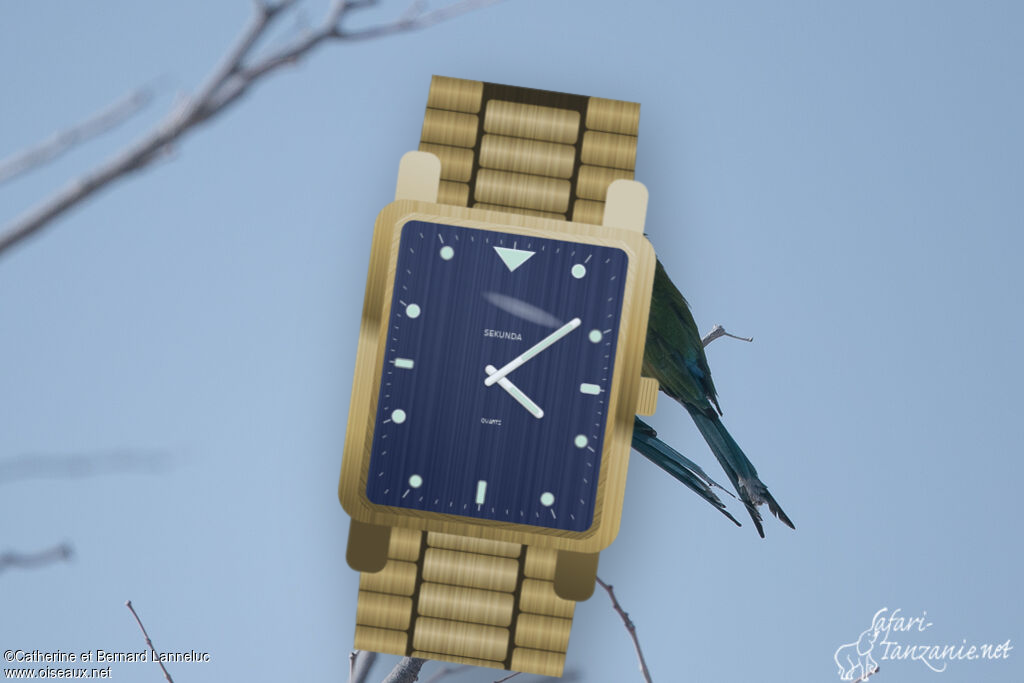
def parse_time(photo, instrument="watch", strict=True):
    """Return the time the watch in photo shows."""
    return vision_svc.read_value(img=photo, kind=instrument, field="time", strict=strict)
4:08
